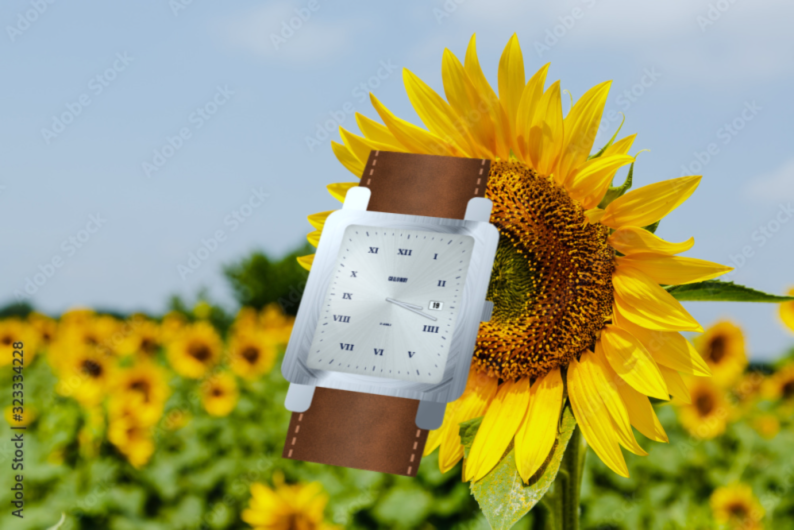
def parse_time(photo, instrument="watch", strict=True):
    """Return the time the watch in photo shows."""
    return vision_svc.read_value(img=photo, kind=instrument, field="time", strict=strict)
3:18
